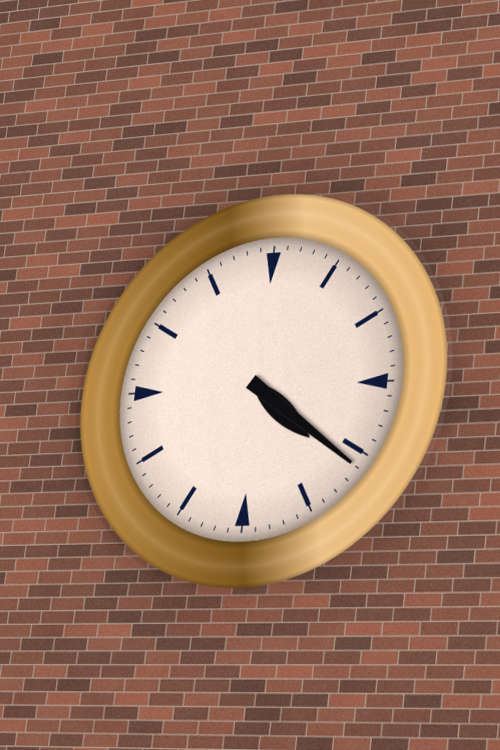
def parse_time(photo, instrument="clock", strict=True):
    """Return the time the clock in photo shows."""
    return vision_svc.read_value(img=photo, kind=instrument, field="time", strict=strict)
4:21
